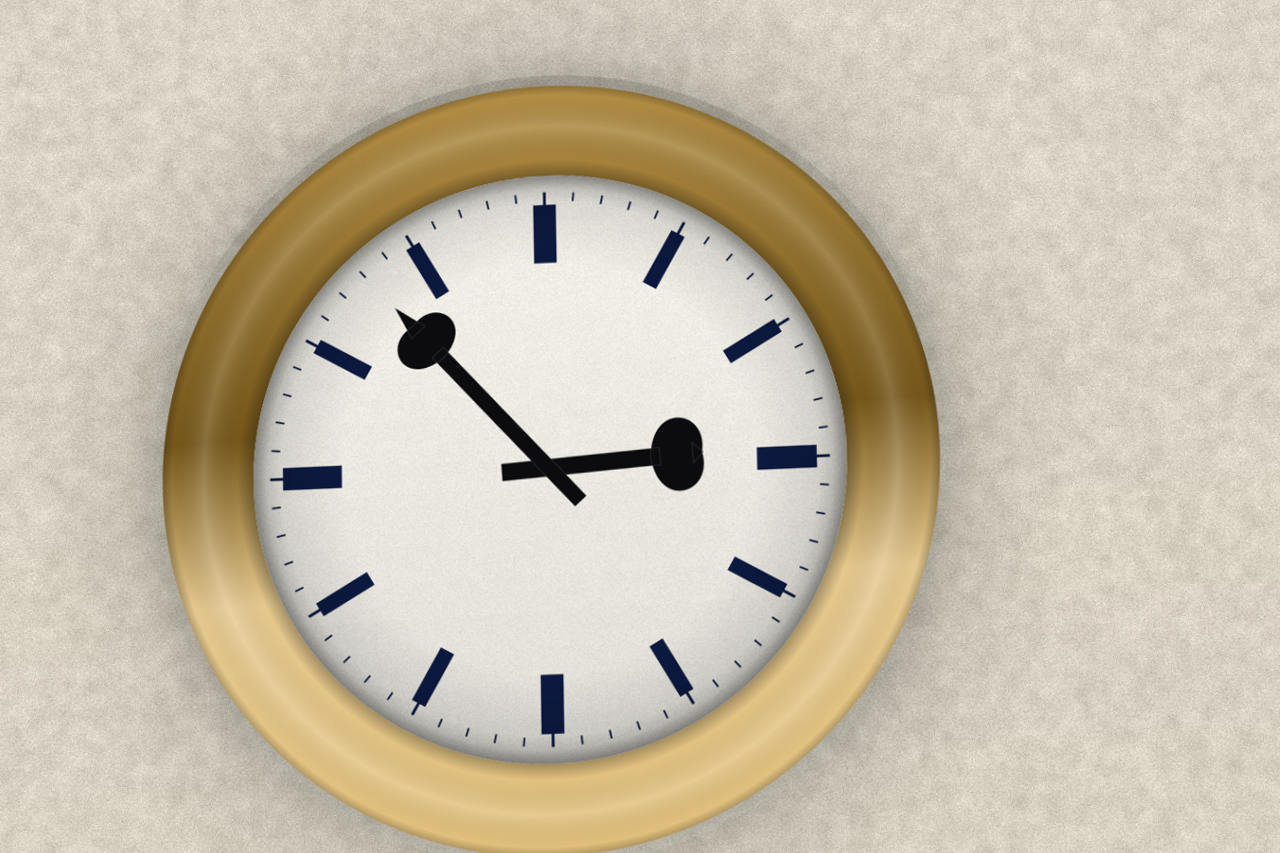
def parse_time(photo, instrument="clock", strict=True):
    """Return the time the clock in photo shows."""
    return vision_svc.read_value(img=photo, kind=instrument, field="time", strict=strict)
2:53
